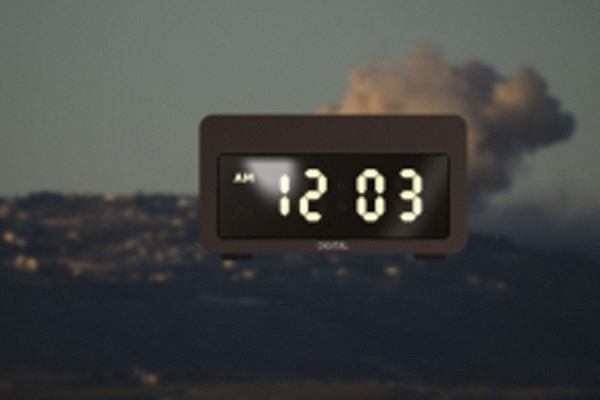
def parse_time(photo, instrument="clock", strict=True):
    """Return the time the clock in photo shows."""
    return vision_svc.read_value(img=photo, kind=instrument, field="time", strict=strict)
12:03
